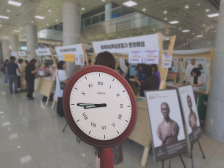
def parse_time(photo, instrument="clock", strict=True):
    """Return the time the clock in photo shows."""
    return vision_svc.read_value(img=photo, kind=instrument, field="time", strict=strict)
8:45
